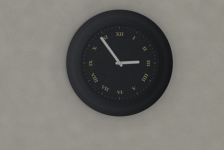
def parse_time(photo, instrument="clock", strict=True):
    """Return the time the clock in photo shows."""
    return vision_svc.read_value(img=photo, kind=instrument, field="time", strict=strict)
2:54
